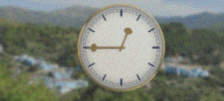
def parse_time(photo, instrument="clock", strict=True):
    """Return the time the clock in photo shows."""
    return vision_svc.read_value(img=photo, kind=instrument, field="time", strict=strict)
12:45
